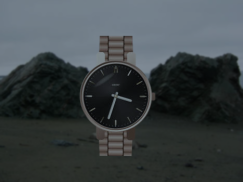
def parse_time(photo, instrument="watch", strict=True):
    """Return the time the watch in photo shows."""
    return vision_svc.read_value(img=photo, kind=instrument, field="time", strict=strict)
3:33
